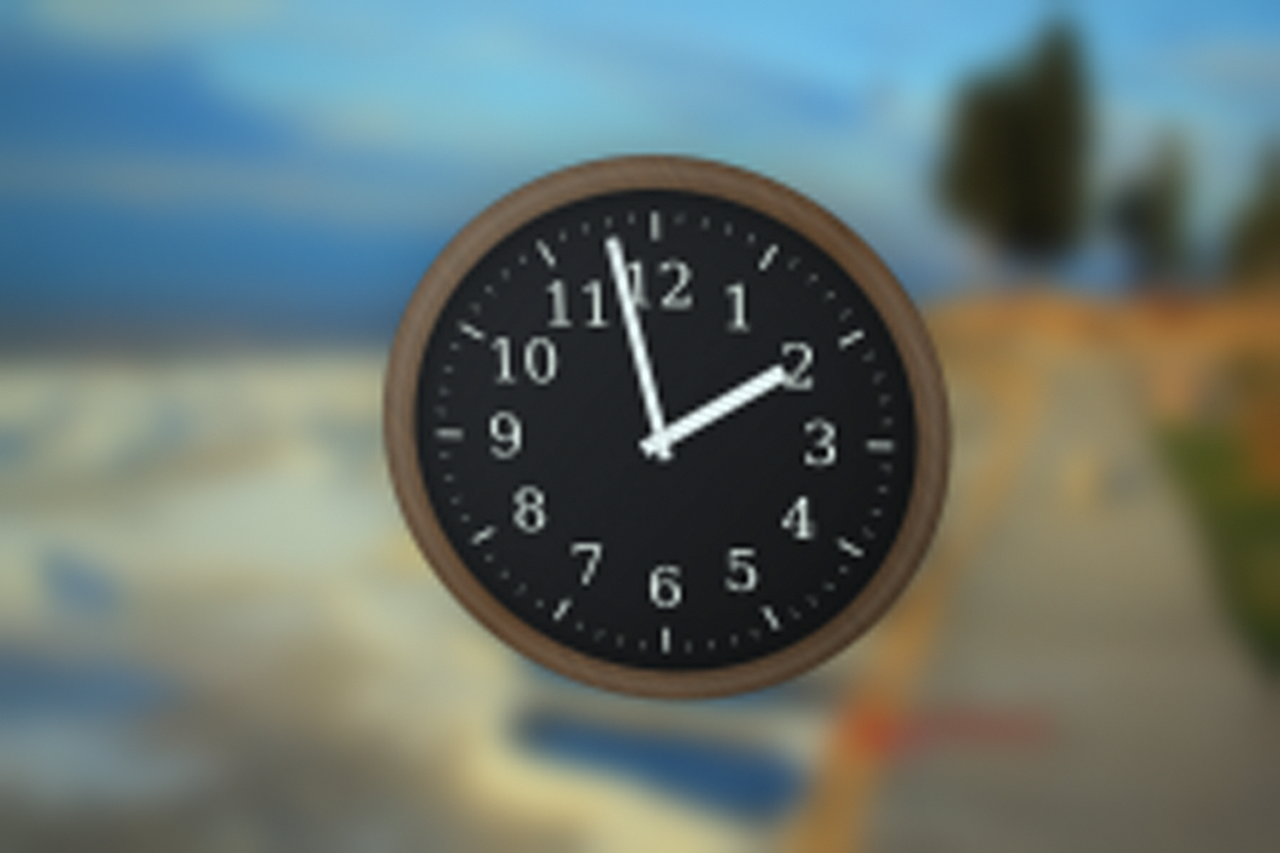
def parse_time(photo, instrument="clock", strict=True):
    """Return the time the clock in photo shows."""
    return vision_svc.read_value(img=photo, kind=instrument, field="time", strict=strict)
1:58
